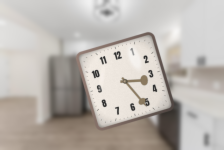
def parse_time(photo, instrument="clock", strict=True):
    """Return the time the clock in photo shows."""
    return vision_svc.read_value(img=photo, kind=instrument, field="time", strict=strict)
3:26
